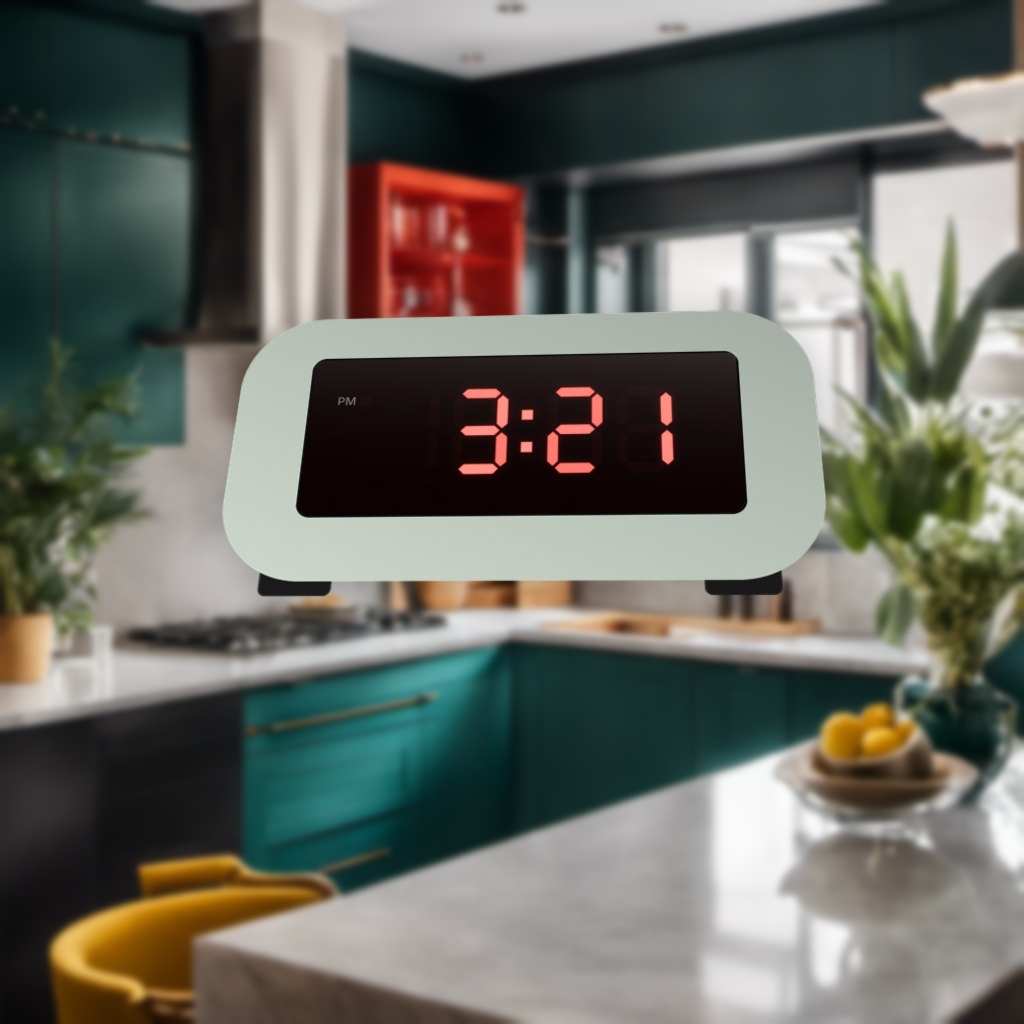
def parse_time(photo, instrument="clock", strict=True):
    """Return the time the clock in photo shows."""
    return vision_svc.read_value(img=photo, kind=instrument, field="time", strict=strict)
3:21
